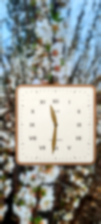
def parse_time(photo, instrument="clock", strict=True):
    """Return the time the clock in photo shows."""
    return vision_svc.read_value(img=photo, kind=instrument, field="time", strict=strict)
11:31
